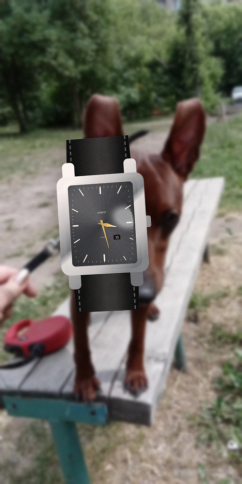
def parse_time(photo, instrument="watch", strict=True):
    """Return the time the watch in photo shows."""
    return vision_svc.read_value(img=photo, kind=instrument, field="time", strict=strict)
3:28
